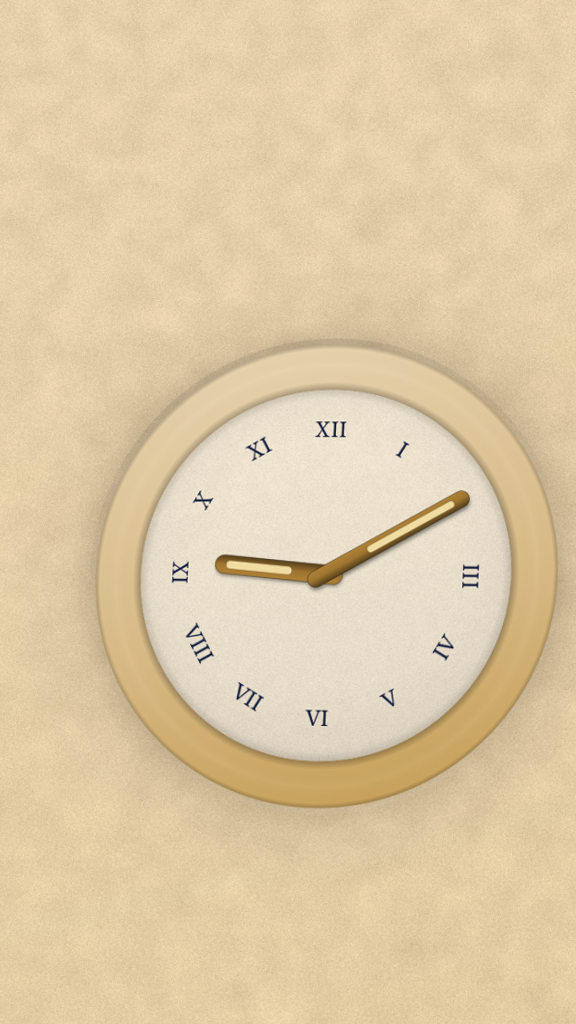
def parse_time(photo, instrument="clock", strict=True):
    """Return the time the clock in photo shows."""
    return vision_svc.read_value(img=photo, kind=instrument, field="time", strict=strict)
9:10
